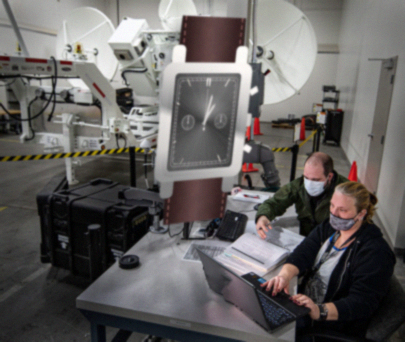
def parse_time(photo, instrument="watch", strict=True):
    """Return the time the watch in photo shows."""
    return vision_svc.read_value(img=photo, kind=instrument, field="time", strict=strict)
1:02
